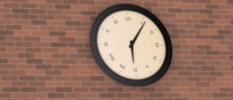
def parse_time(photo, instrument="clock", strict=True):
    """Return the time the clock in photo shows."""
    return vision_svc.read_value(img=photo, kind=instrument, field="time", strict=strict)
6:06
